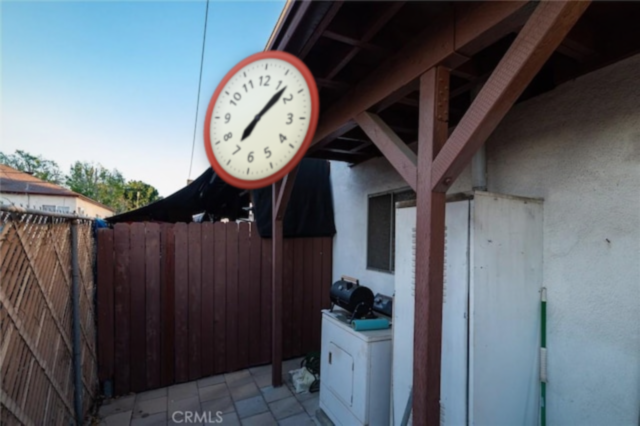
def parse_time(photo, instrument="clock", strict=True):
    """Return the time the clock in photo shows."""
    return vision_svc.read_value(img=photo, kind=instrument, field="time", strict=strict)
7:07
